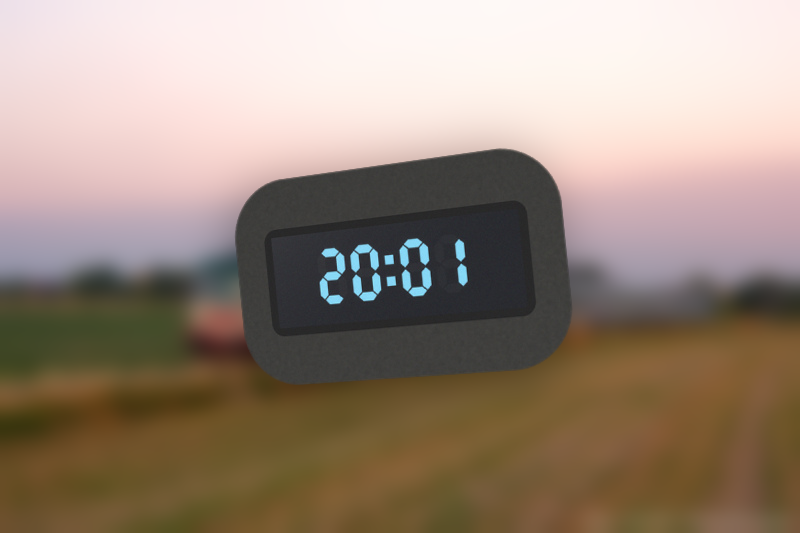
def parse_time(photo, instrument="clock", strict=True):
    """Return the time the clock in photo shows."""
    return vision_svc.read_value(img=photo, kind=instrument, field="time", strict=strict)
20:01
